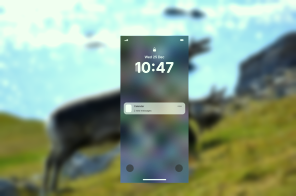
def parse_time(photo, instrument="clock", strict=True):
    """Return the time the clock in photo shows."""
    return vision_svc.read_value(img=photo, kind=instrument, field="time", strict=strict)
10:47
